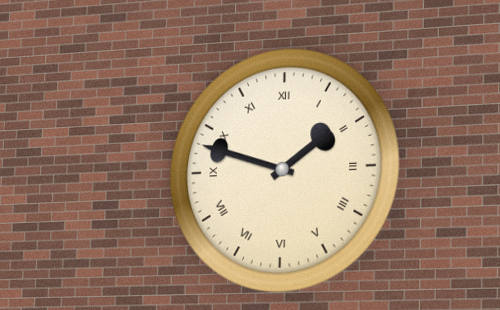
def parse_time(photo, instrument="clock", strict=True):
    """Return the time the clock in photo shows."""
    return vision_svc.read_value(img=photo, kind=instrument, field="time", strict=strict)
1:48
